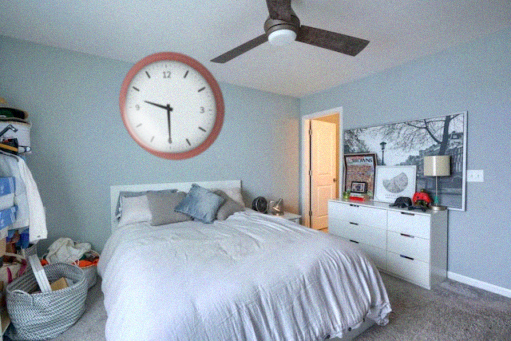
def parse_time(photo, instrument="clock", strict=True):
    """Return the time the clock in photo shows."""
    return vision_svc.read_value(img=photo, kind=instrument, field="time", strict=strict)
9:30
